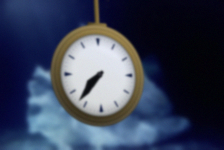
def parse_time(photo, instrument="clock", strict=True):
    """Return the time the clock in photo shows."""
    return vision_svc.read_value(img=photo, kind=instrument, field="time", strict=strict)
7:37
